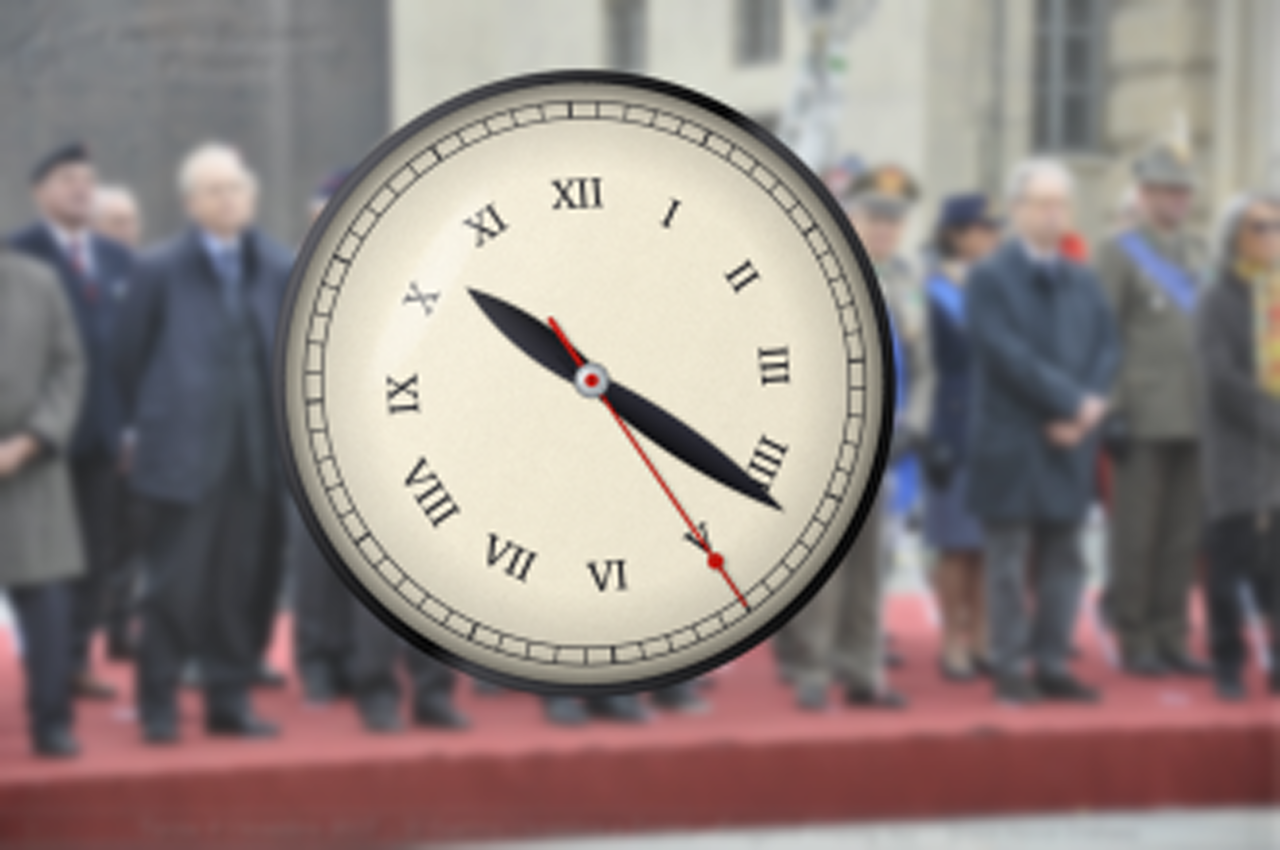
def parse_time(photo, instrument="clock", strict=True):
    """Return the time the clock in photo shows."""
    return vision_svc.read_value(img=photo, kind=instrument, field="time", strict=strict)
10:21:25
